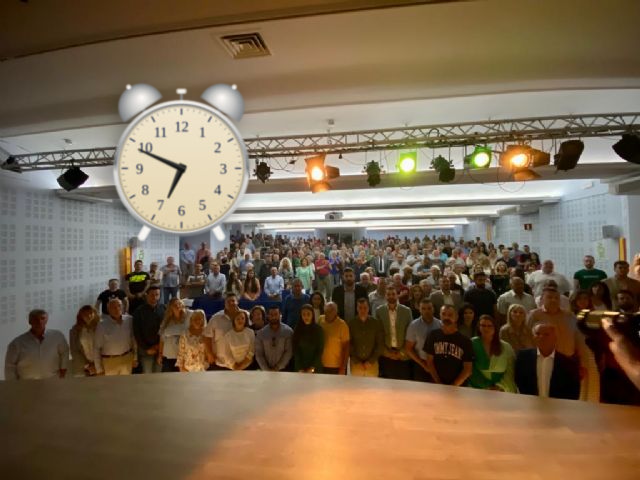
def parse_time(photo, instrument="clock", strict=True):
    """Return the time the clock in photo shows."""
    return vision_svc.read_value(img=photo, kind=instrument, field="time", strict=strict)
6:49
